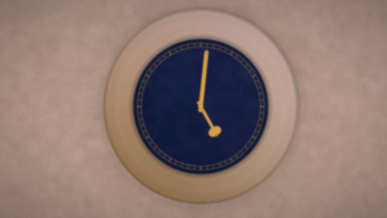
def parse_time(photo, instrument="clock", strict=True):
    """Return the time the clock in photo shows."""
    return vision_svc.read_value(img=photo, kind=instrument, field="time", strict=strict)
5:01
